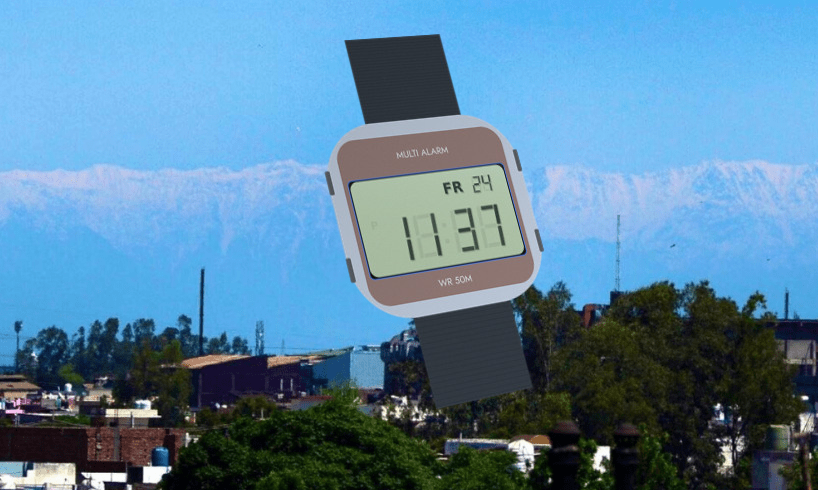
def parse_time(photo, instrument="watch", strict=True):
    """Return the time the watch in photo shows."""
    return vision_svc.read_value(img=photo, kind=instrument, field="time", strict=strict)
11:37
